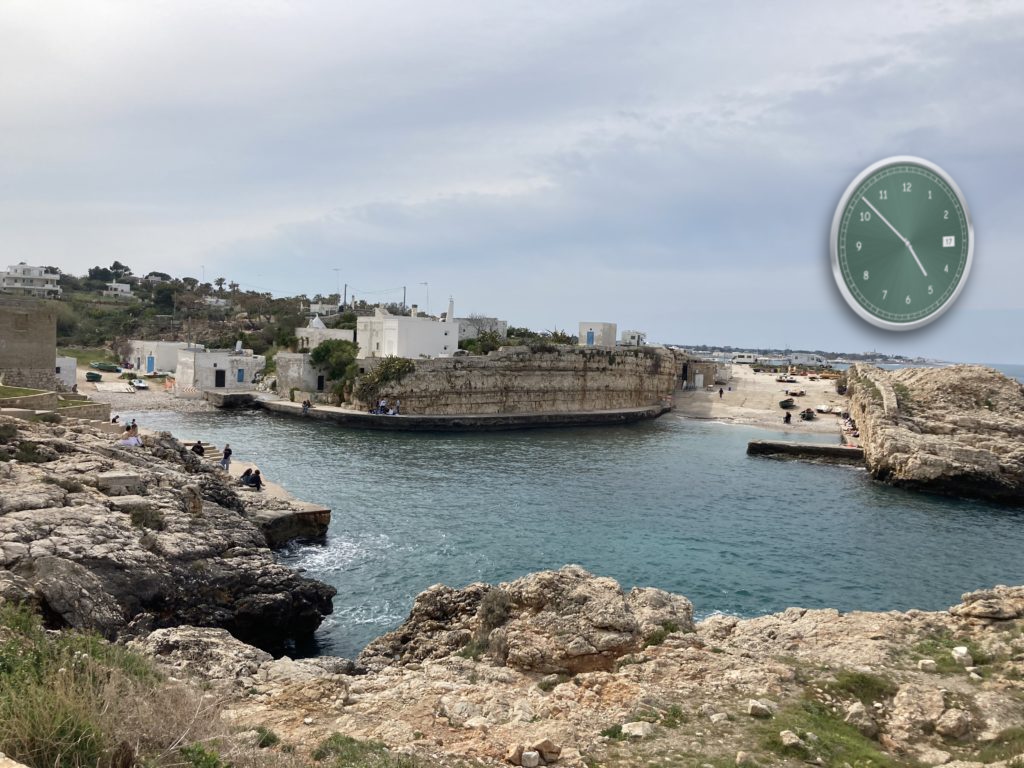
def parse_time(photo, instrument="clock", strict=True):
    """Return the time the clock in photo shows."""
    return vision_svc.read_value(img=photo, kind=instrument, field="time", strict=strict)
4:52
